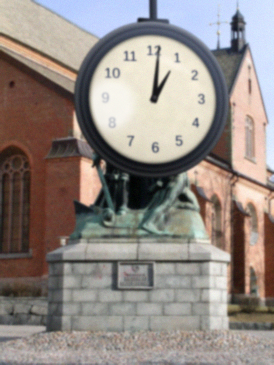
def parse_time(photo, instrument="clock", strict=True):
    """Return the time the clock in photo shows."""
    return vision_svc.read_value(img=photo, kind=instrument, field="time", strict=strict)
1:01
